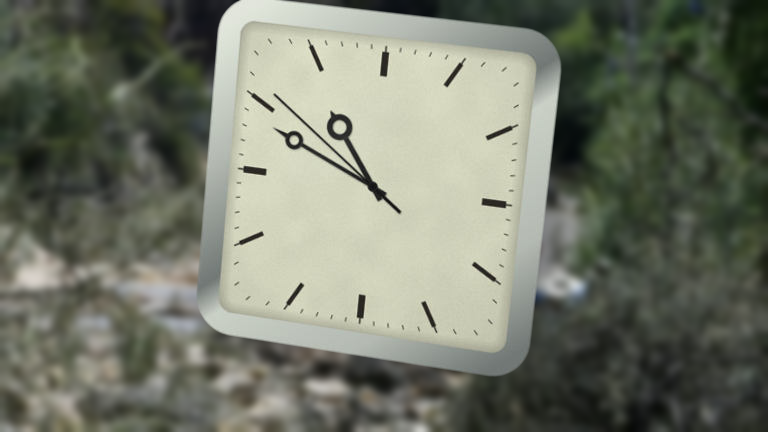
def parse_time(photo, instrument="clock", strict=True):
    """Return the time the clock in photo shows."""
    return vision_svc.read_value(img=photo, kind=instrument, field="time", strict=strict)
10:48:51
